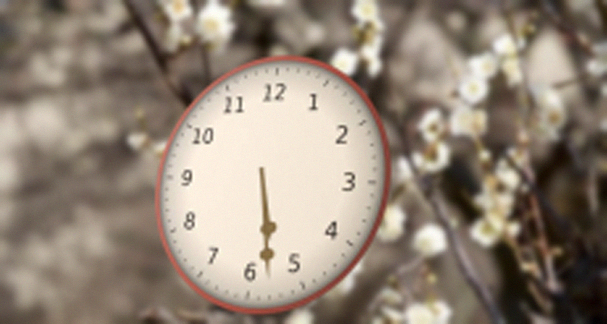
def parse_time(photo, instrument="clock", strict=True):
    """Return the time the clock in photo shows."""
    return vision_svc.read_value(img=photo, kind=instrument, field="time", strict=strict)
5:28
